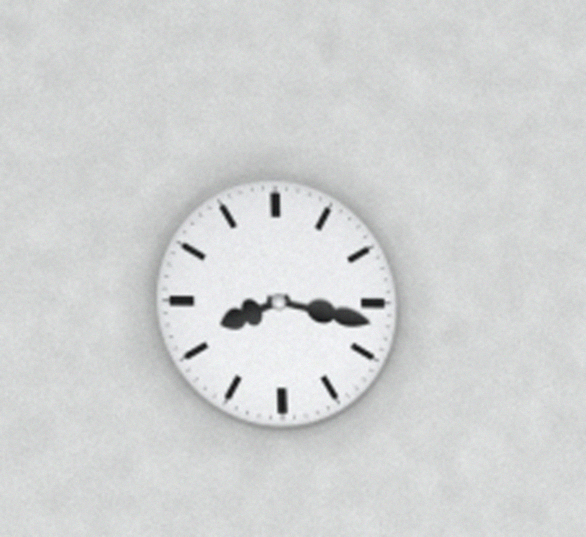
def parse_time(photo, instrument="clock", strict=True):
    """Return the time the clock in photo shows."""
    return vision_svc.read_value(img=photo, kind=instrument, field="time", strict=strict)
8:17
